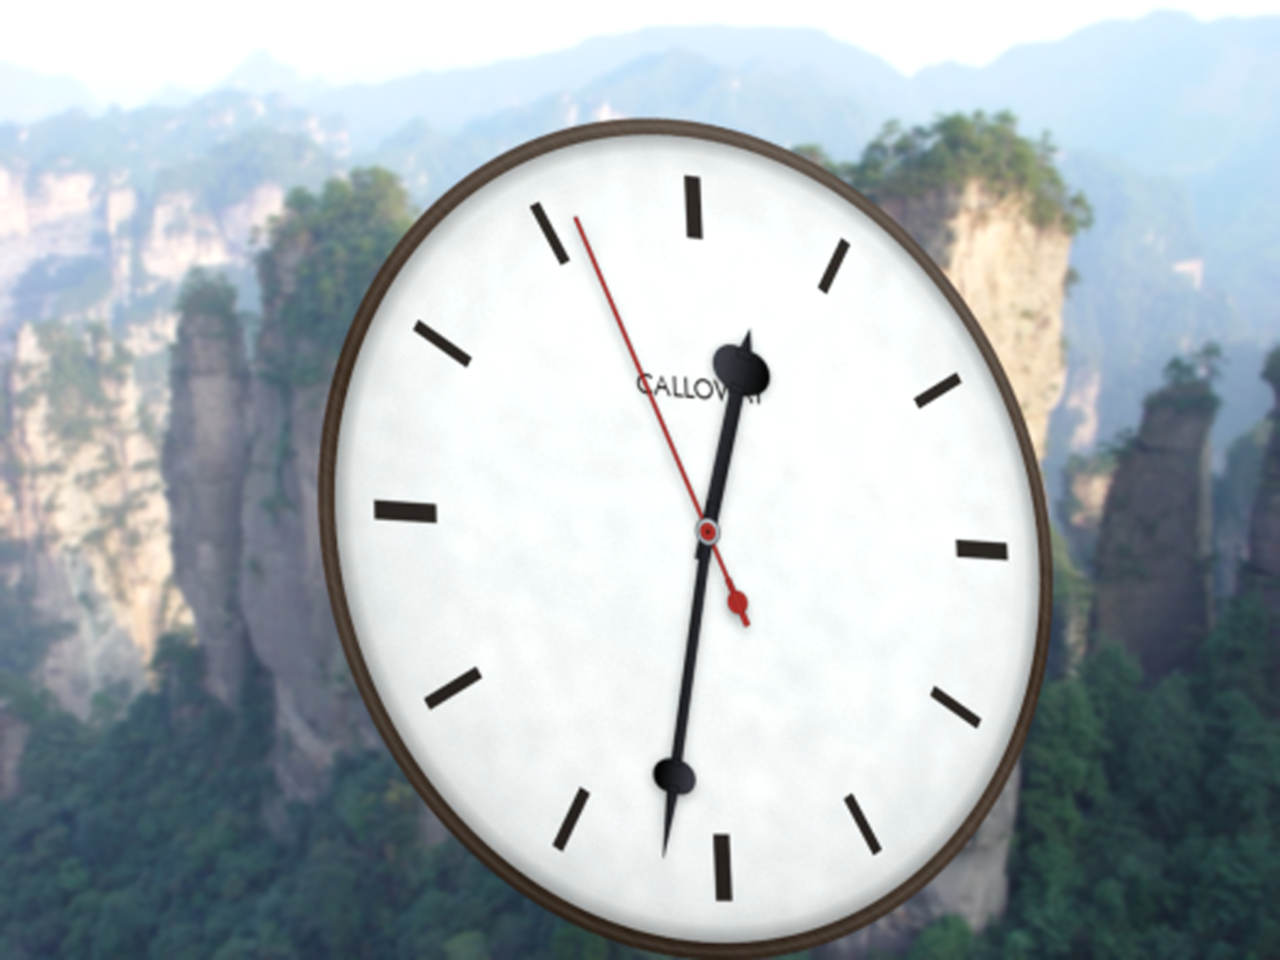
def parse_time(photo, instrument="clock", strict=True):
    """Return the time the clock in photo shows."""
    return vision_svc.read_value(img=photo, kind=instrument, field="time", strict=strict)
12:31:56
